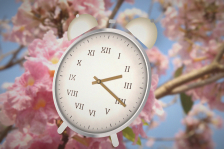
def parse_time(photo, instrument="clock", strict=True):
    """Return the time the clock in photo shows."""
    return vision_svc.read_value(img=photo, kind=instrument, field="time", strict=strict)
2:20
